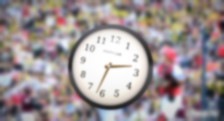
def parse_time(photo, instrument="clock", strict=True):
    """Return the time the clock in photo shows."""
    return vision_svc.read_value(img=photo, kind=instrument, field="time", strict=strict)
2:32
